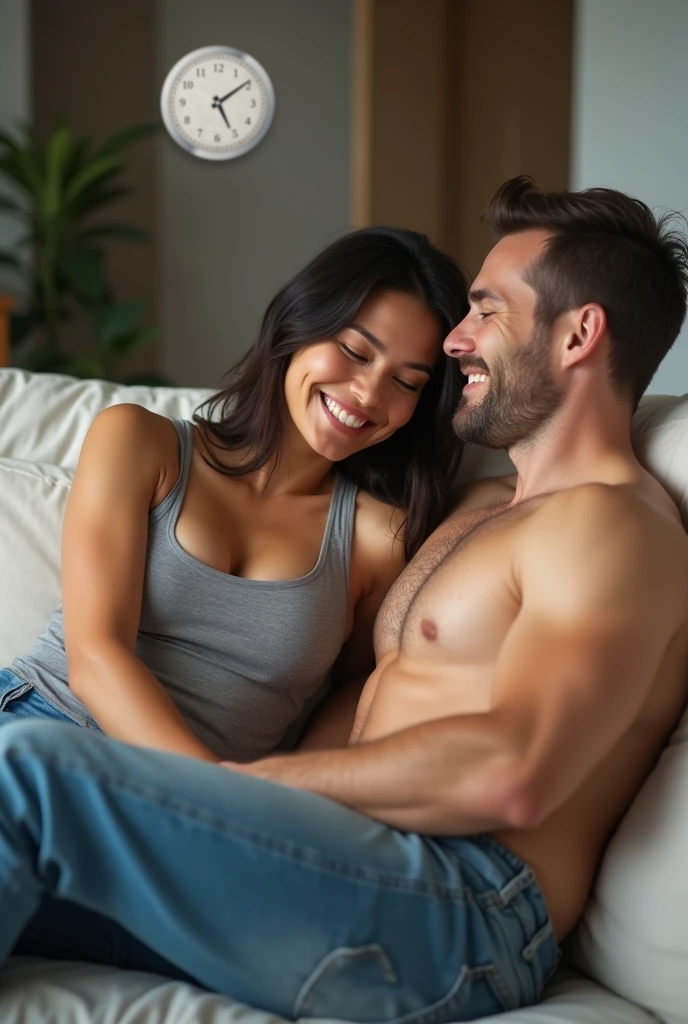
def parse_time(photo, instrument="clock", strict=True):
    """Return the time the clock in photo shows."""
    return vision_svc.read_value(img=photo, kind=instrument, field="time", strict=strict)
5:09
